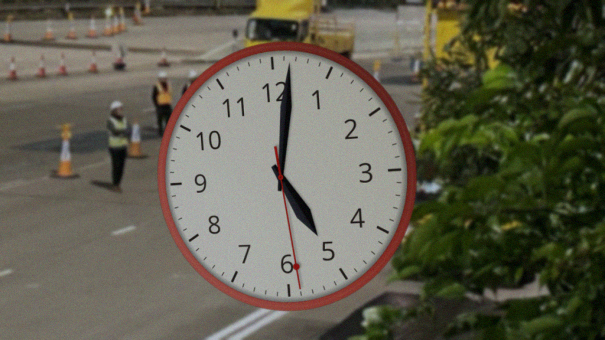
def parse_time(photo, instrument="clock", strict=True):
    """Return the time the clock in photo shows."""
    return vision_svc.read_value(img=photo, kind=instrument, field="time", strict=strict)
5:01:29
